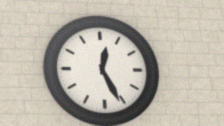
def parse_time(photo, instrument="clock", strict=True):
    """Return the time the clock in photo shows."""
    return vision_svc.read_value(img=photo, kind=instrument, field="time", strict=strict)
12:26
